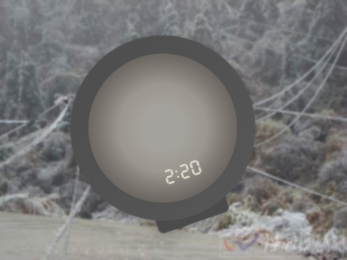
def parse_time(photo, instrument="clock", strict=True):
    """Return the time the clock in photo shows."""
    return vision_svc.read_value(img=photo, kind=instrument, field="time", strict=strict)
2:20
